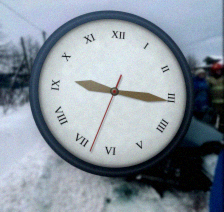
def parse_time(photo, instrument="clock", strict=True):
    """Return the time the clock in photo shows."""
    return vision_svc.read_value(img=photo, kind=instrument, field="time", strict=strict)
9:15:33
